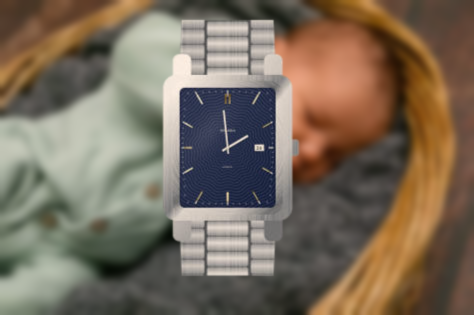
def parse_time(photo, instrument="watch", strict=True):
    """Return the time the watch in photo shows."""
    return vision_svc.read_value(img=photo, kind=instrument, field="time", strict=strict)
1:59
